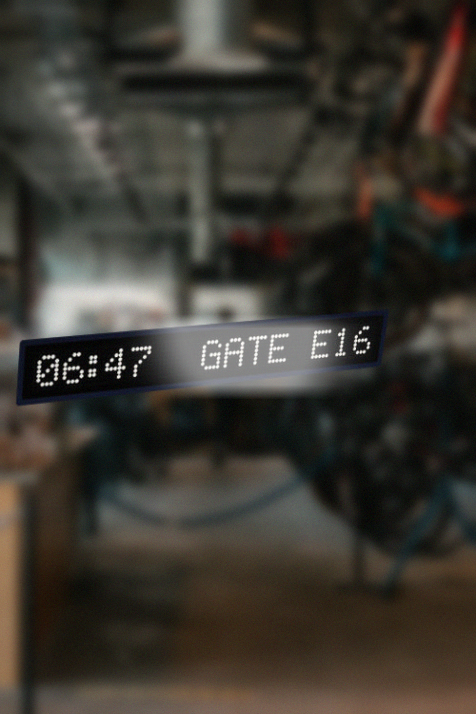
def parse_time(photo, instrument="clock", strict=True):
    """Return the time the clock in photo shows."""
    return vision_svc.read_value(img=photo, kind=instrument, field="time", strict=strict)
6:47
